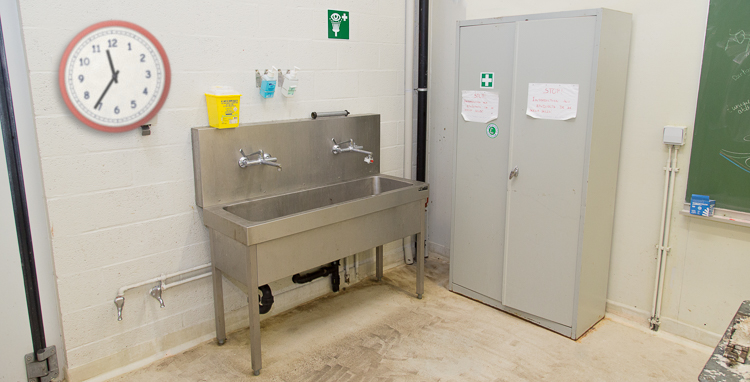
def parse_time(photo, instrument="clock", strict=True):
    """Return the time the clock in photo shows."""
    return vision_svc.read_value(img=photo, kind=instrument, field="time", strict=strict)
11:36
